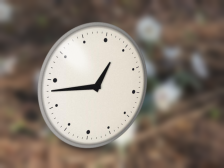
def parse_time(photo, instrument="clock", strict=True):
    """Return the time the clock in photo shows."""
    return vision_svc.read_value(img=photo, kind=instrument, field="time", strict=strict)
12:43
